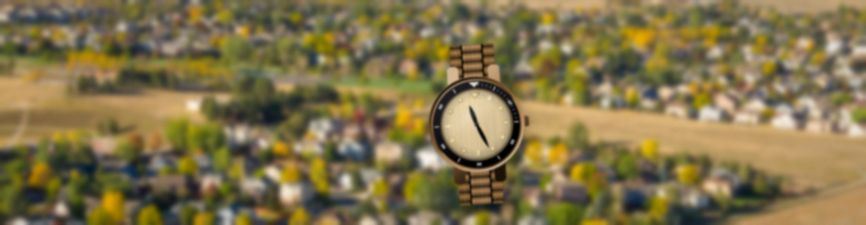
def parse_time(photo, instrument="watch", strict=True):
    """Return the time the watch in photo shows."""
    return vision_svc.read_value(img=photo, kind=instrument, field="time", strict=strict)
11:26
